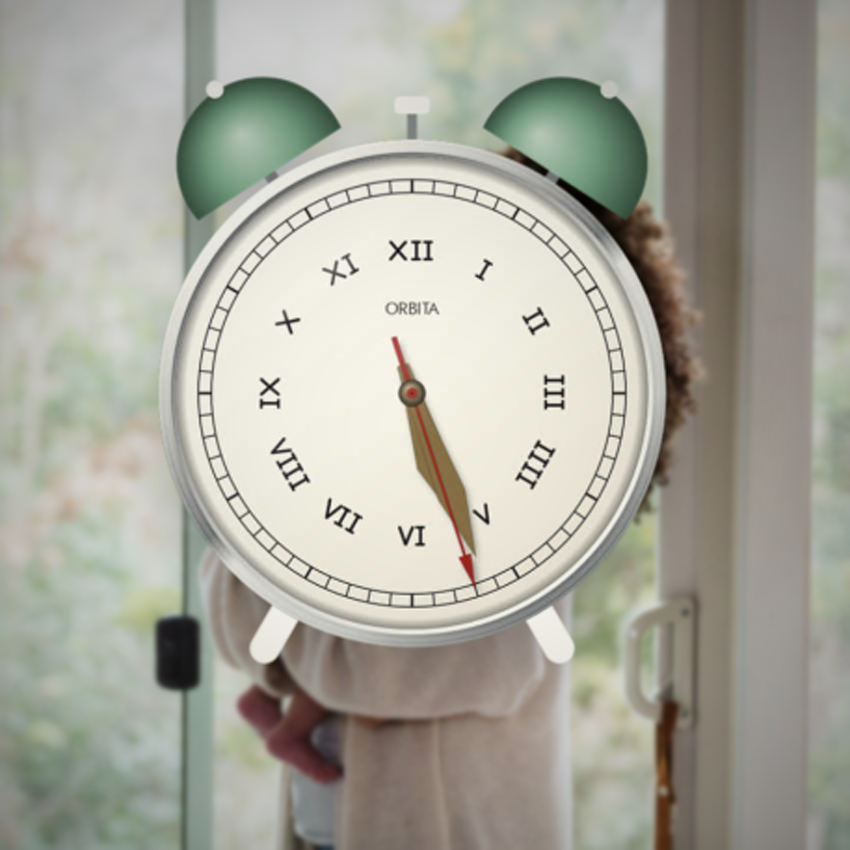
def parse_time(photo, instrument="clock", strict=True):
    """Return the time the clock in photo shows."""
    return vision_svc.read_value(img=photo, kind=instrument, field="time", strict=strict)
5:26:27
